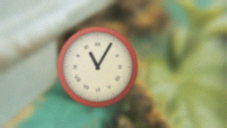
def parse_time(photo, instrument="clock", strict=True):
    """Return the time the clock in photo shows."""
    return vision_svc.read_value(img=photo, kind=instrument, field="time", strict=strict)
11:05
